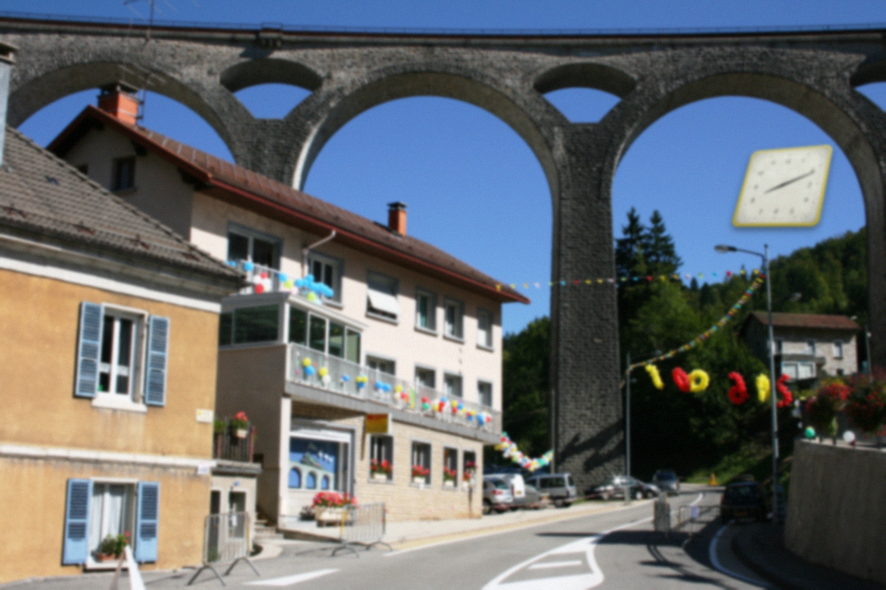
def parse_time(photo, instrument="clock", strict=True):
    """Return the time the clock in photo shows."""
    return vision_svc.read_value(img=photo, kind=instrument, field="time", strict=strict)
8:11
